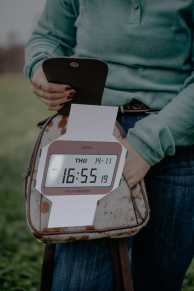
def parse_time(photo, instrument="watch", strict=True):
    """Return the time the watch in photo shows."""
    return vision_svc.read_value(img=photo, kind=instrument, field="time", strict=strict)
16:55:19
